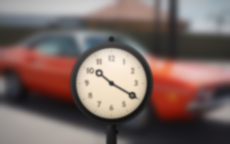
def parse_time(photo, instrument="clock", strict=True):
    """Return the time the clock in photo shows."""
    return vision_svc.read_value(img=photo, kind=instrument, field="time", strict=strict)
10:20
